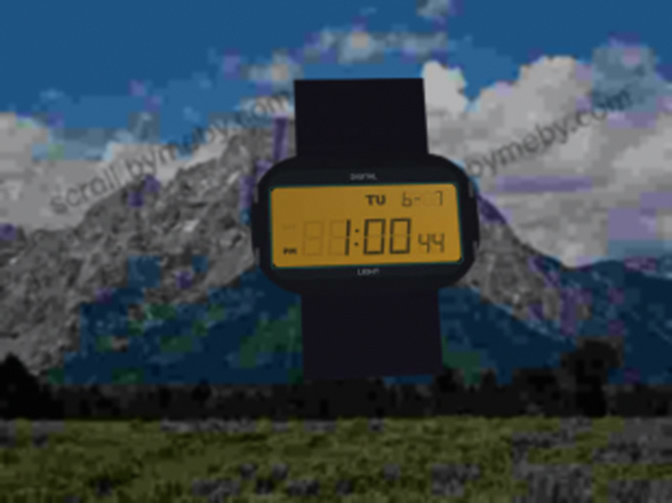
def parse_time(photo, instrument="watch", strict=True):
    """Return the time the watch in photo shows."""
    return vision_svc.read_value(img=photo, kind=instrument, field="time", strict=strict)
1:00:44
